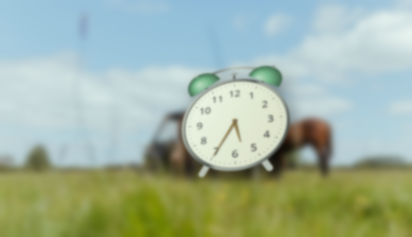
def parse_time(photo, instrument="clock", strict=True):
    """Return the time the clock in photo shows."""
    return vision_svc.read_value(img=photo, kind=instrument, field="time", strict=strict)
5:35
